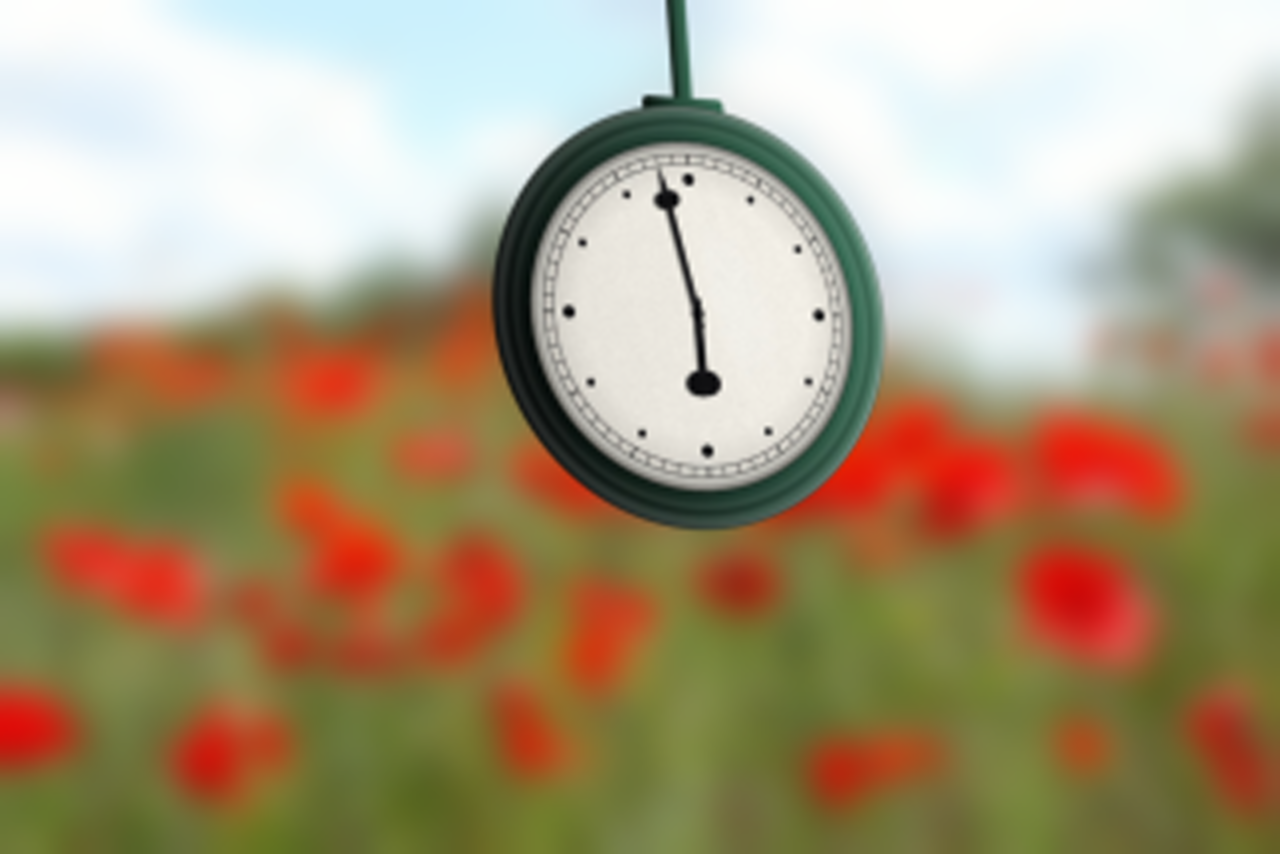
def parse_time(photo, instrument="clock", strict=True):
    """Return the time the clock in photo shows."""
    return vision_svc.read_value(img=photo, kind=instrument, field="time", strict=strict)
5:58
